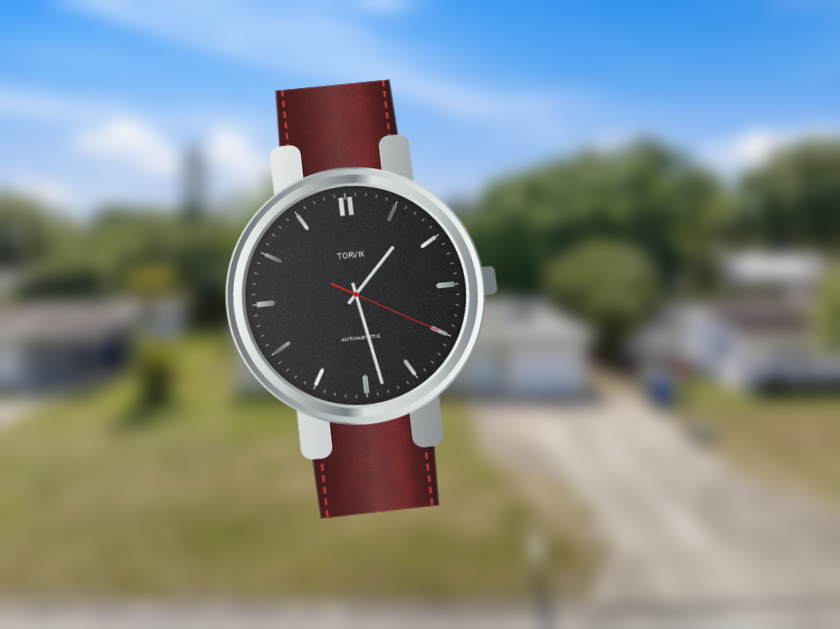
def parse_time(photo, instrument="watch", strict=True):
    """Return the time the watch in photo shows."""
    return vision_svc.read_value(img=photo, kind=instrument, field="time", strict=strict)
1:28:20
